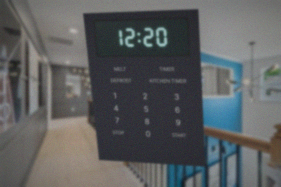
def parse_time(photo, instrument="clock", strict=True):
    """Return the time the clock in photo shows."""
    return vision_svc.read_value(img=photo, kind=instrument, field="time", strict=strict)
12:20
